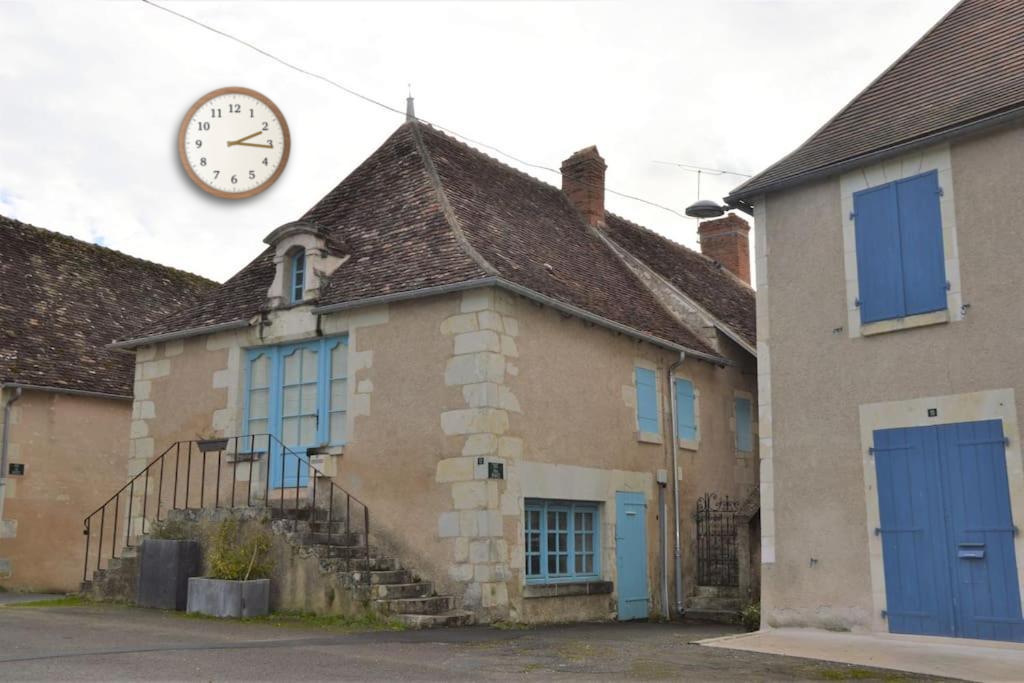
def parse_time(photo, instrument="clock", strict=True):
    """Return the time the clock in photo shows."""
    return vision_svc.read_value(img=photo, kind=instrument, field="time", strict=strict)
2:16
